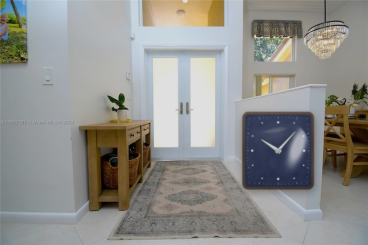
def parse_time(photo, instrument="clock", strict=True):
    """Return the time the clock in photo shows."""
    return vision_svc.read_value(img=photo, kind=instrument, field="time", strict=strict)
10:07
